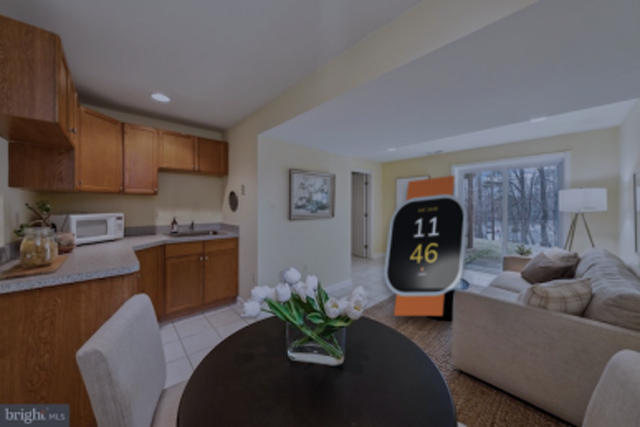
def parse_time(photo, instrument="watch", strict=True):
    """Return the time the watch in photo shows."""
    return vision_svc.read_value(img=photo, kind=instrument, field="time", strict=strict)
11:46
